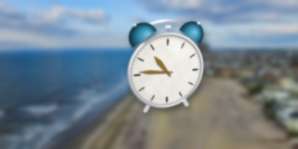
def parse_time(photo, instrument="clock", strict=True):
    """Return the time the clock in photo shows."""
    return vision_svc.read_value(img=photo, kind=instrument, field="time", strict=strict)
10:46
